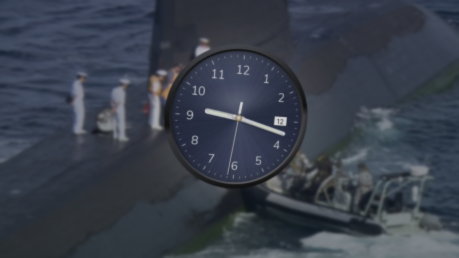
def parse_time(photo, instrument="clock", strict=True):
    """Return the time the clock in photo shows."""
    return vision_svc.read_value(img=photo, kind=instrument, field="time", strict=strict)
9:17:31
